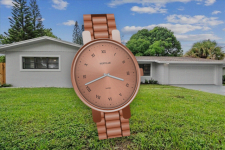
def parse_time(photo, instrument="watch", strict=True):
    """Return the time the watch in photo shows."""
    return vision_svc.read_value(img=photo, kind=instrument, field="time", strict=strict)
3:42
